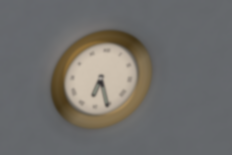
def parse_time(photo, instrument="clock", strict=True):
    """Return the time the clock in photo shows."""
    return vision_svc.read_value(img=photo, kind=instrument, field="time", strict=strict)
6:26
